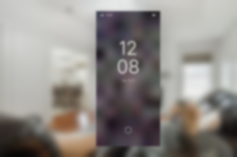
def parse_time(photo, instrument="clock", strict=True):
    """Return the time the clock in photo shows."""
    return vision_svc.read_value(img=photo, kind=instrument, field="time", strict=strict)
12:08
